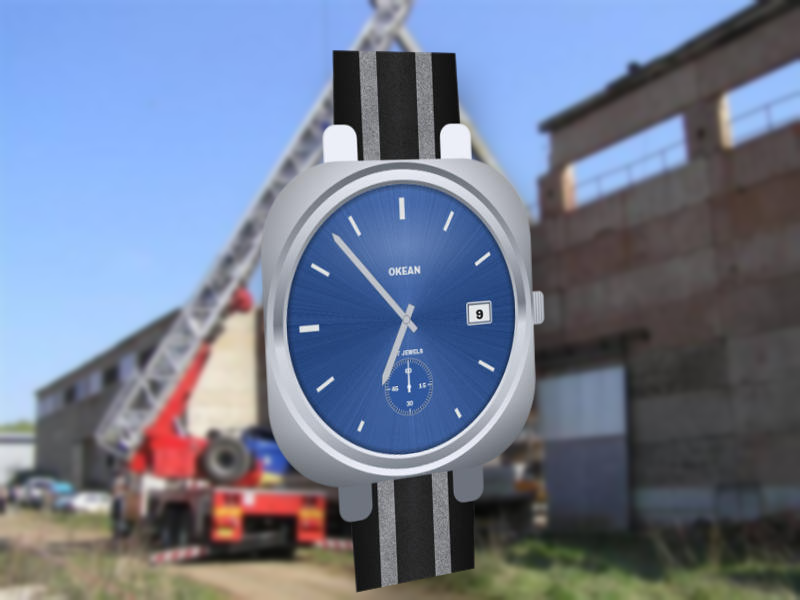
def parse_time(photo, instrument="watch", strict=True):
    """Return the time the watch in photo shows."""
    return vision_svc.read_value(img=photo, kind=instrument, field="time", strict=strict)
6:53
